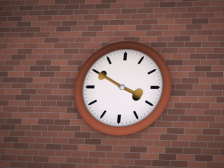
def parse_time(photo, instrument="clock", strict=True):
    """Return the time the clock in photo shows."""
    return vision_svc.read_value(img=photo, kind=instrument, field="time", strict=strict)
3:50
